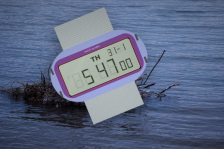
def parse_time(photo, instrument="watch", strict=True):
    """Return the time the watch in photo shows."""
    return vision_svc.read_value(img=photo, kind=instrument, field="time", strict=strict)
5:47:00
